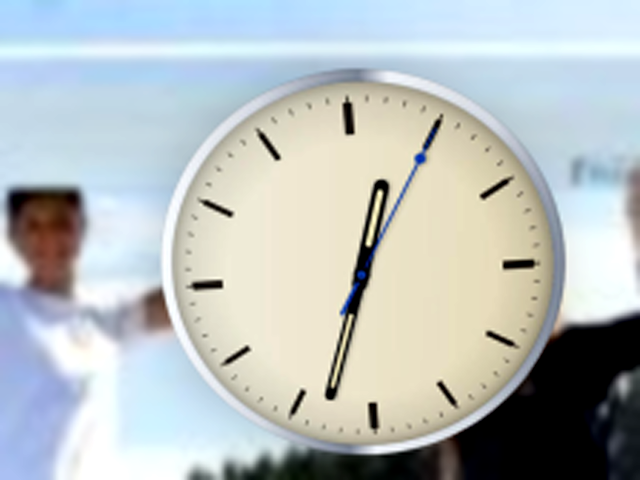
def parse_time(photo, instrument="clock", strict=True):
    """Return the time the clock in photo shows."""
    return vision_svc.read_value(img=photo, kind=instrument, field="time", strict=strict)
12:33:05
